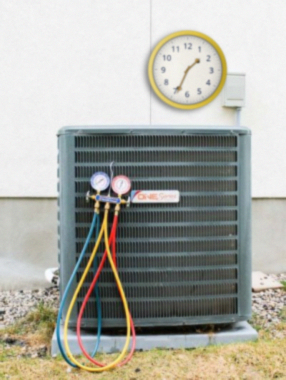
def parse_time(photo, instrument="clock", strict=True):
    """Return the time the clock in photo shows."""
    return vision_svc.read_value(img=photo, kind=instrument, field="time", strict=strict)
1:34
